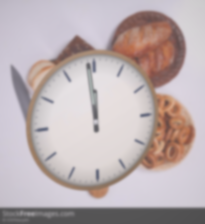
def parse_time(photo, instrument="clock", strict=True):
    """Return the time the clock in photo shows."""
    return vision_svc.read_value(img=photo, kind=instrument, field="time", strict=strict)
11:59
